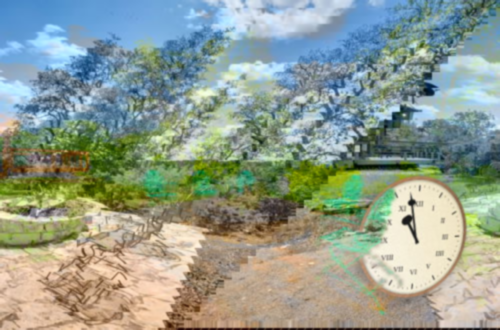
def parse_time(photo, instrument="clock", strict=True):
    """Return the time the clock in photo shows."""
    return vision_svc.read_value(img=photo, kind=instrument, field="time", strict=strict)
10:58
